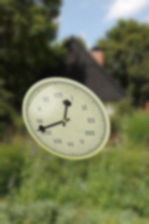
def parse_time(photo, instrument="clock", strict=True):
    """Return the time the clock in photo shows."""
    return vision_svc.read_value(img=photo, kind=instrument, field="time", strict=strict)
12:42
